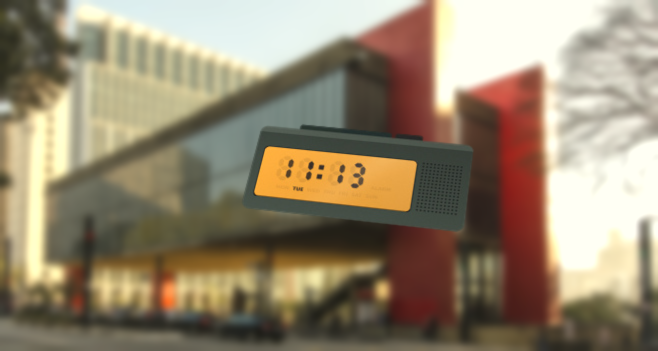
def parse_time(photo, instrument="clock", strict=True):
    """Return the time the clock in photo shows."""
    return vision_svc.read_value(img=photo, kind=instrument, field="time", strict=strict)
11:13
